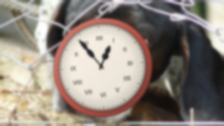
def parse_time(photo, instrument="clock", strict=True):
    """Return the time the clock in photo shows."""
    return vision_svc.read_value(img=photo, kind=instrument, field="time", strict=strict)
12:54
